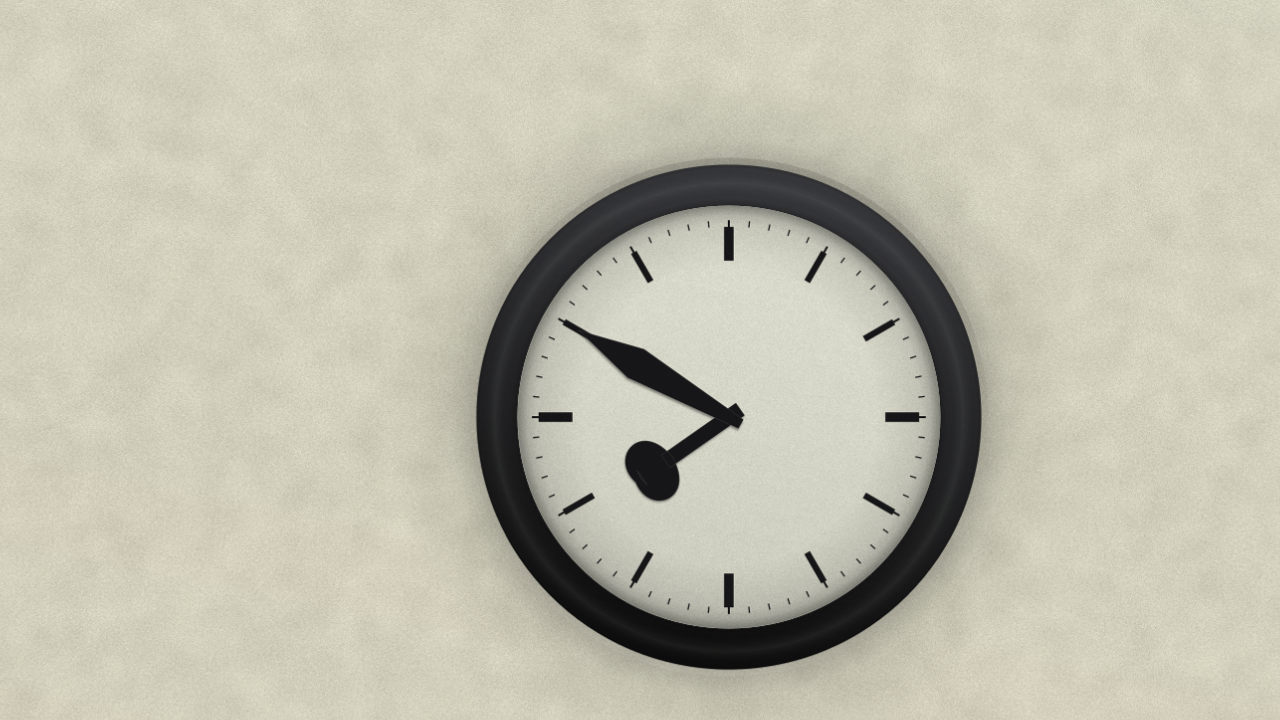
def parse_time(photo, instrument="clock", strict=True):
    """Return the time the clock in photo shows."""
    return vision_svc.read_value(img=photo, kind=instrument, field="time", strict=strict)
7:50
